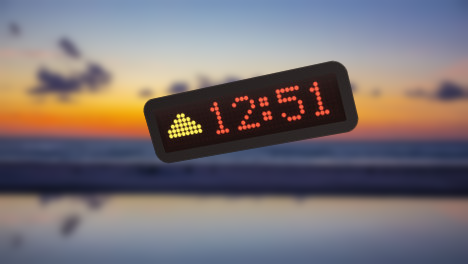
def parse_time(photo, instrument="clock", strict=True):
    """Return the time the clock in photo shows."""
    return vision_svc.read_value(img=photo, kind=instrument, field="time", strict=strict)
12:51
